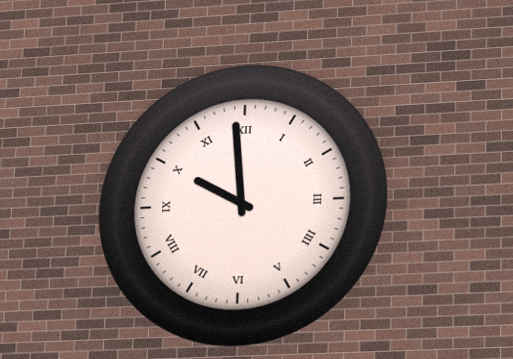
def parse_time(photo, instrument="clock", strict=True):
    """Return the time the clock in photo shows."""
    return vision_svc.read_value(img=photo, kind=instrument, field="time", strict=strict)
9:59
